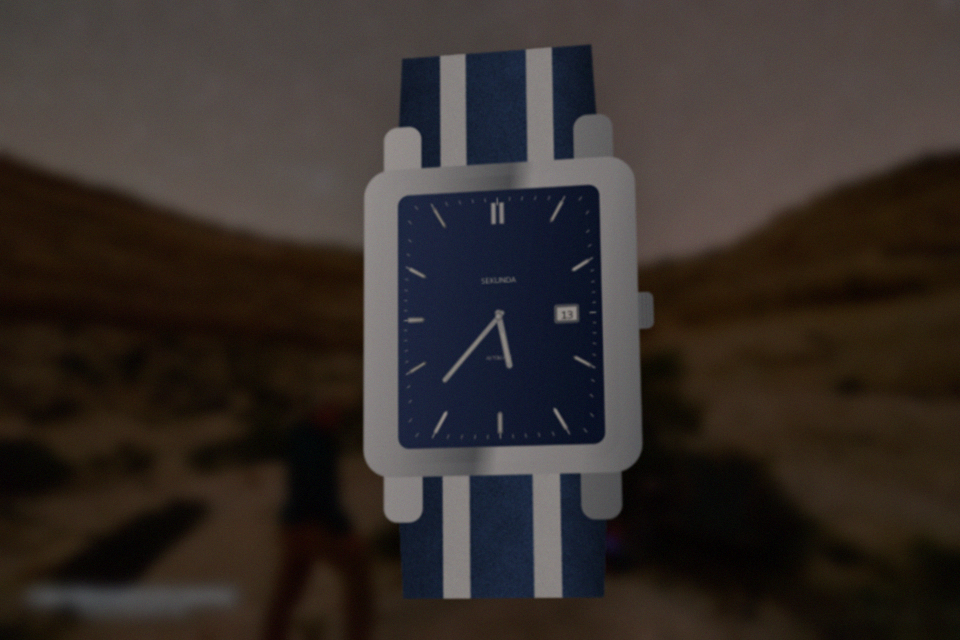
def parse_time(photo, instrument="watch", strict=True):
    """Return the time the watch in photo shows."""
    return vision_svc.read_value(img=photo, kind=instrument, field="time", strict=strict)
5:37
